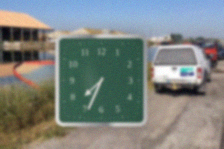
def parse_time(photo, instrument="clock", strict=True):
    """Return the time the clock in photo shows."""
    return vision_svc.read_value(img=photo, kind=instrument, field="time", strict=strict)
7:34
